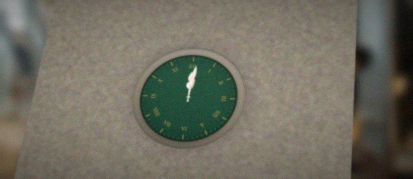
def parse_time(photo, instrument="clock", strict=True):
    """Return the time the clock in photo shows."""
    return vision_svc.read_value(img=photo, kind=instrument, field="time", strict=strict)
12:01
